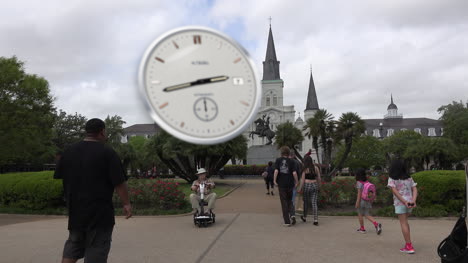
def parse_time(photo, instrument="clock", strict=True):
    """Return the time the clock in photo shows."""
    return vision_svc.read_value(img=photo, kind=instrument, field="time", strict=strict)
2:43
